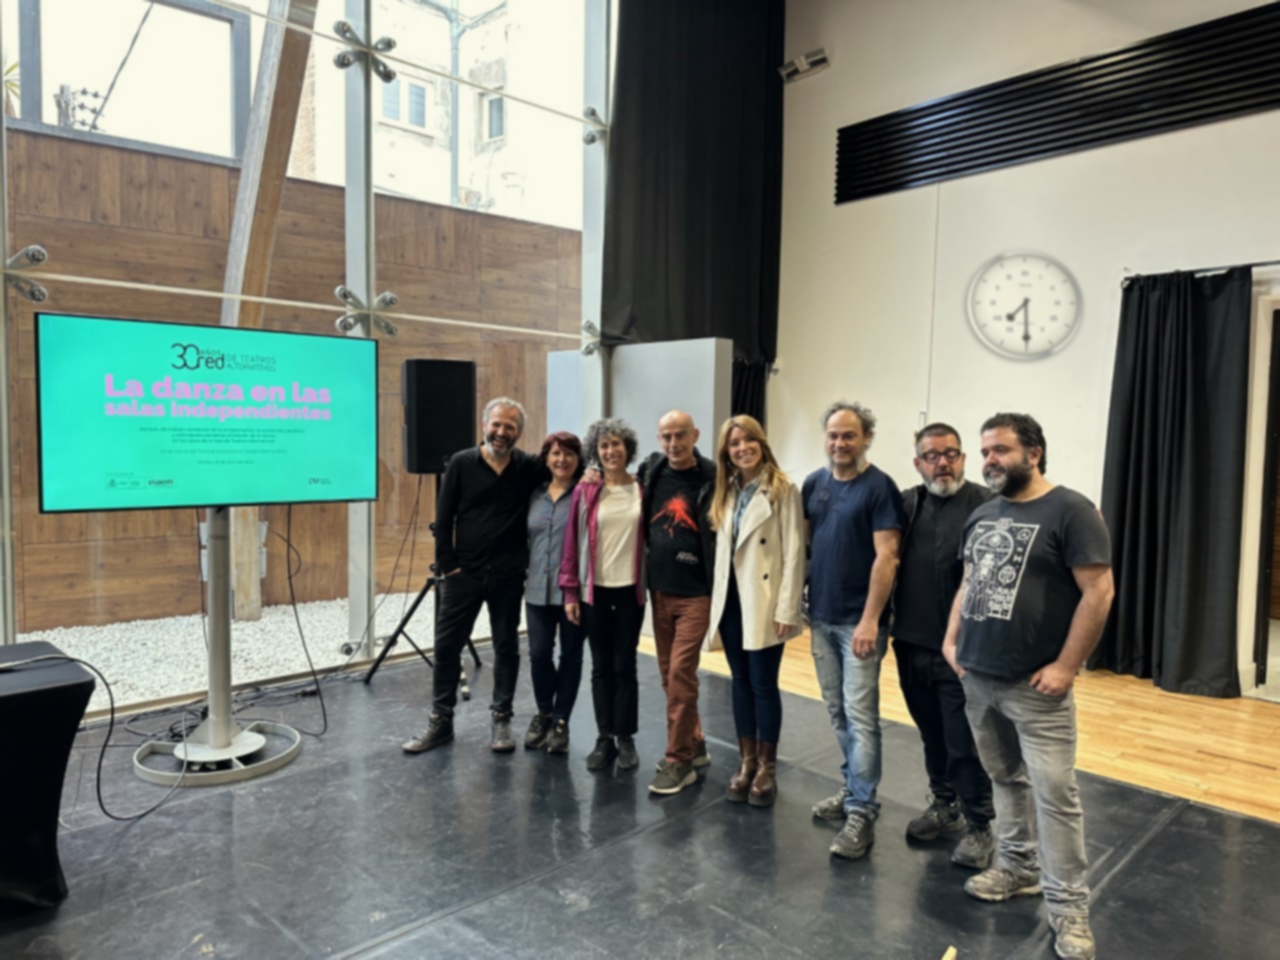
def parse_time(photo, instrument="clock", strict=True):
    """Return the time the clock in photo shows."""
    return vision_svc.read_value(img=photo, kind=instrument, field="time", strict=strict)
7:30
